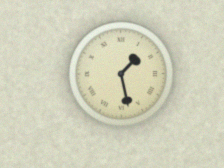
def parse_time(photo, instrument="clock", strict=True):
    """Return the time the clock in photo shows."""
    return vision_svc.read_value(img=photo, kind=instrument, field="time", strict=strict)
1:28
